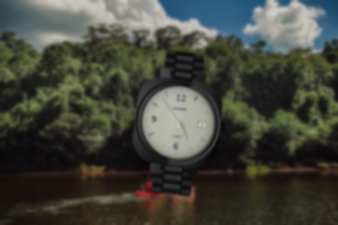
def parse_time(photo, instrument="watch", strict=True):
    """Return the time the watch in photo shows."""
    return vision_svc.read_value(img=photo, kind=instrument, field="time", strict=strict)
4:53
